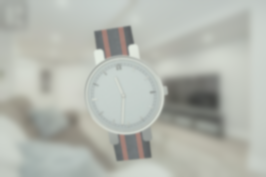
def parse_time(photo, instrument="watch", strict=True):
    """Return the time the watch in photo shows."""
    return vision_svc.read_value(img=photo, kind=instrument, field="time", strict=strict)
11:32
